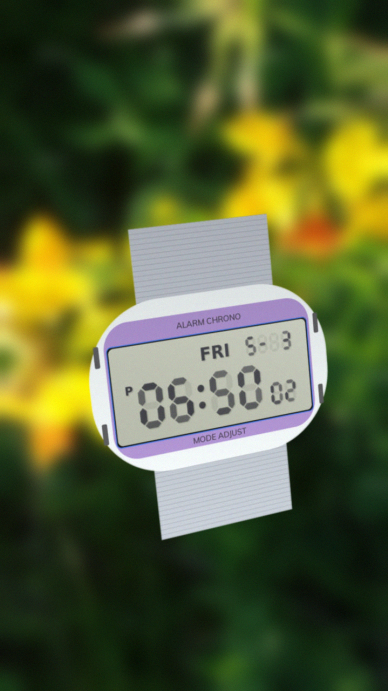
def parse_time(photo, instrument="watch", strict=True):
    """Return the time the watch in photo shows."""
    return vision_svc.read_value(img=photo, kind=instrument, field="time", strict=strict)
6:50:02
